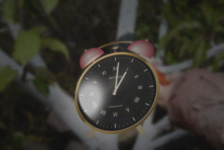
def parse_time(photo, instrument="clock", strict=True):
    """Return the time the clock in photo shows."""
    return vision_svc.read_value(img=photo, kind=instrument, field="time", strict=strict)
1:01
